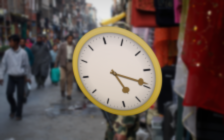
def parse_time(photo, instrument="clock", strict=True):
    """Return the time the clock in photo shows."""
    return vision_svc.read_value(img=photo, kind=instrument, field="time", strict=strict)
5:19
